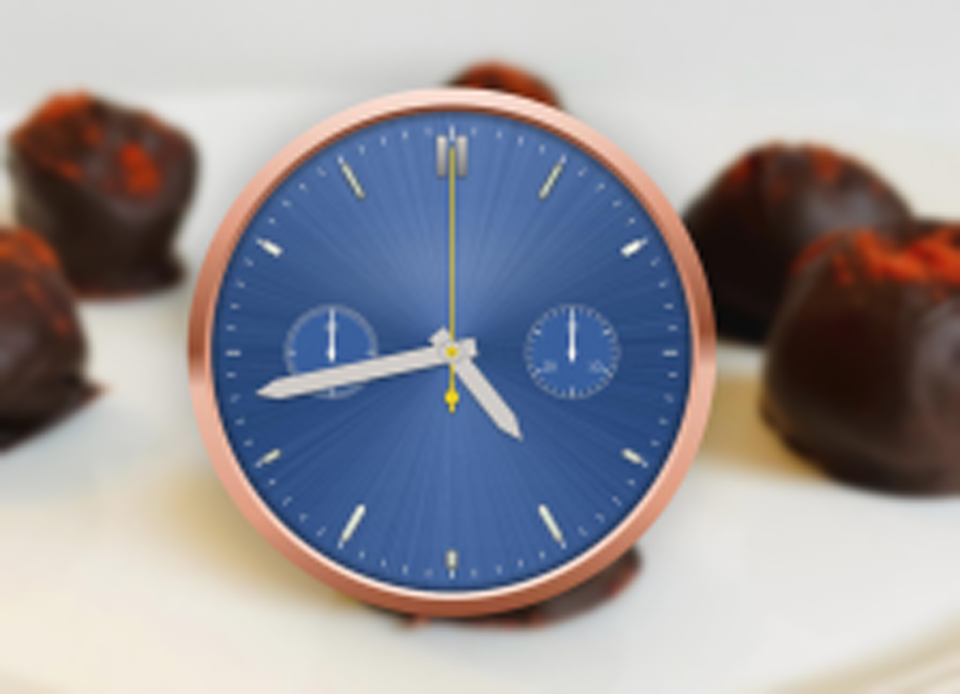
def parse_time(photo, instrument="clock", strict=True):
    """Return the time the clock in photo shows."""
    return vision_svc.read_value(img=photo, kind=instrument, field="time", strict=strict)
4:43
